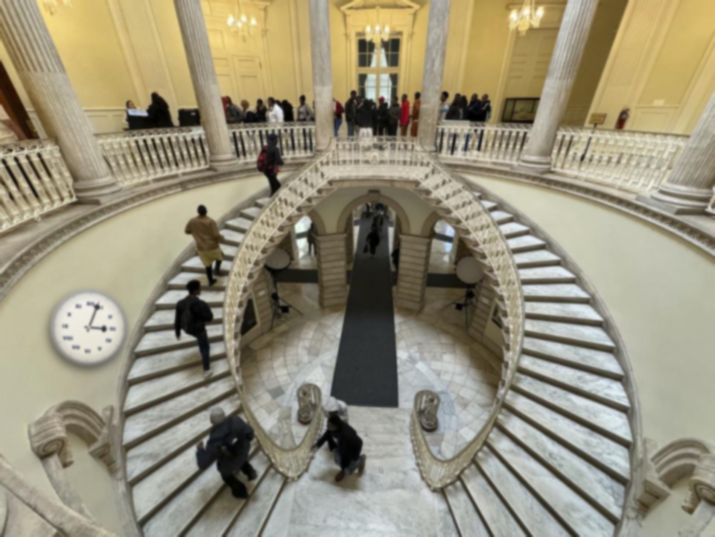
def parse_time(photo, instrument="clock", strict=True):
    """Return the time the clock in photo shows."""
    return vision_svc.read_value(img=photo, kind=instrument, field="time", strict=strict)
3:03
